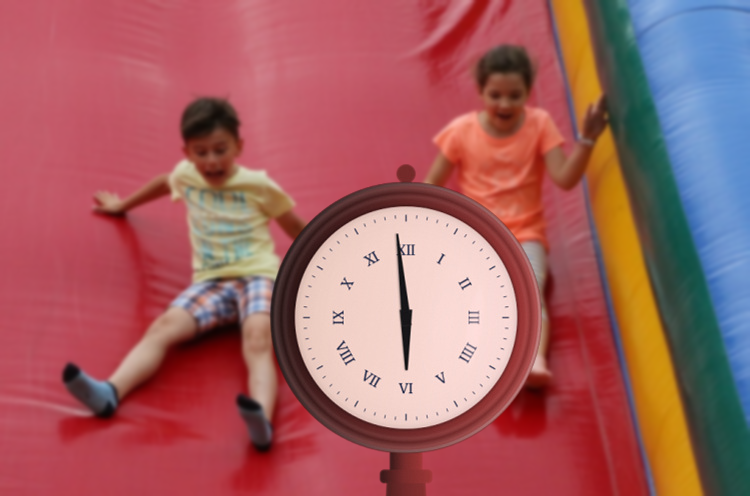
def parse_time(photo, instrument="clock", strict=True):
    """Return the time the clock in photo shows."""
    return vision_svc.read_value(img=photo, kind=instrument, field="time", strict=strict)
5:59
